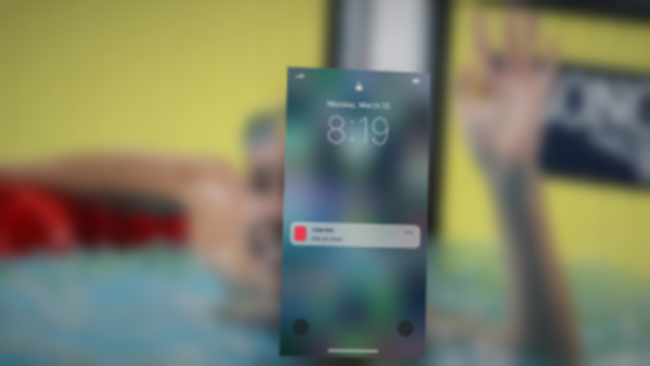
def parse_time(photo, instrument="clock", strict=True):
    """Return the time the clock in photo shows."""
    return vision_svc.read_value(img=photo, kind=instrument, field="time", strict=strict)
8:19
